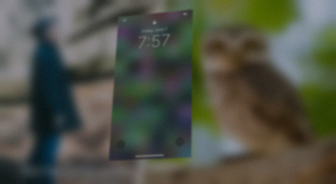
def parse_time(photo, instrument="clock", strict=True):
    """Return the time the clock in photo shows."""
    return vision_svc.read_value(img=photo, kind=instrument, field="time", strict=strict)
7:57
